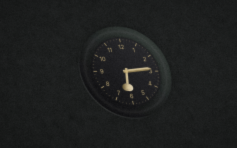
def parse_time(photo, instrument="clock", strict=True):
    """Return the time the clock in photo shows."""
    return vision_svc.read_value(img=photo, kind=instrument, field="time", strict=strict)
6:14
